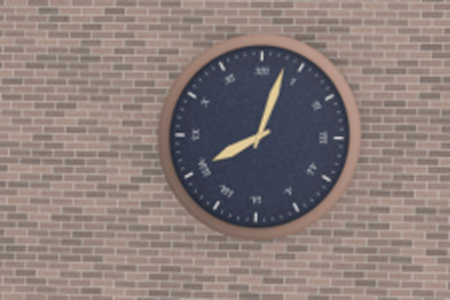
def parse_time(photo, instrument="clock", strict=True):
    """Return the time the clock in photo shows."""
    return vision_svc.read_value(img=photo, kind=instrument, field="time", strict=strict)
8:03
